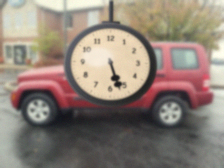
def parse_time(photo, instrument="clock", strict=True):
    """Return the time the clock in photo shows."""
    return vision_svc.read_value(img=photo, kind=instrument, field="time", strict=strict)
5:27
